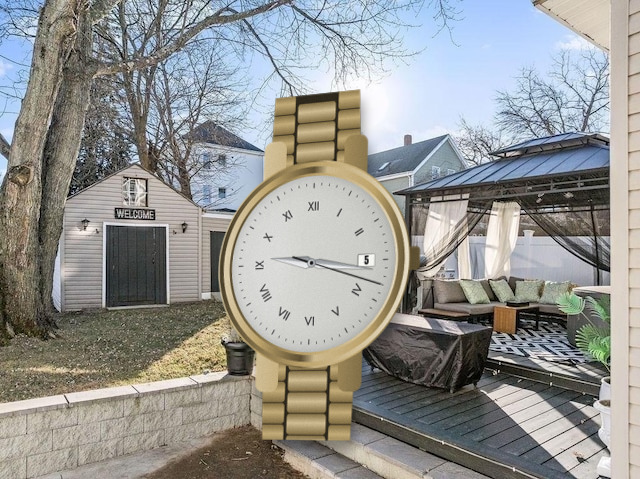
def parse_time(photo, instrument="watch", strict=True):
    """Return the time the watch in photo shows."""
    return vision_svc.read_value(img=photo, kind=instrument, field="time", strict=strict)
9:16:18
